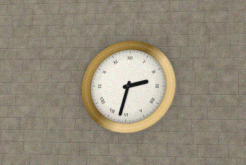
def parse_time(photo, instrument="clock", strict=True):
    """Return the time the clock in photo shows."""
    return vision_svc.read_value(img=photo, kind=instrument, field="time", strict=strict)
2:32
